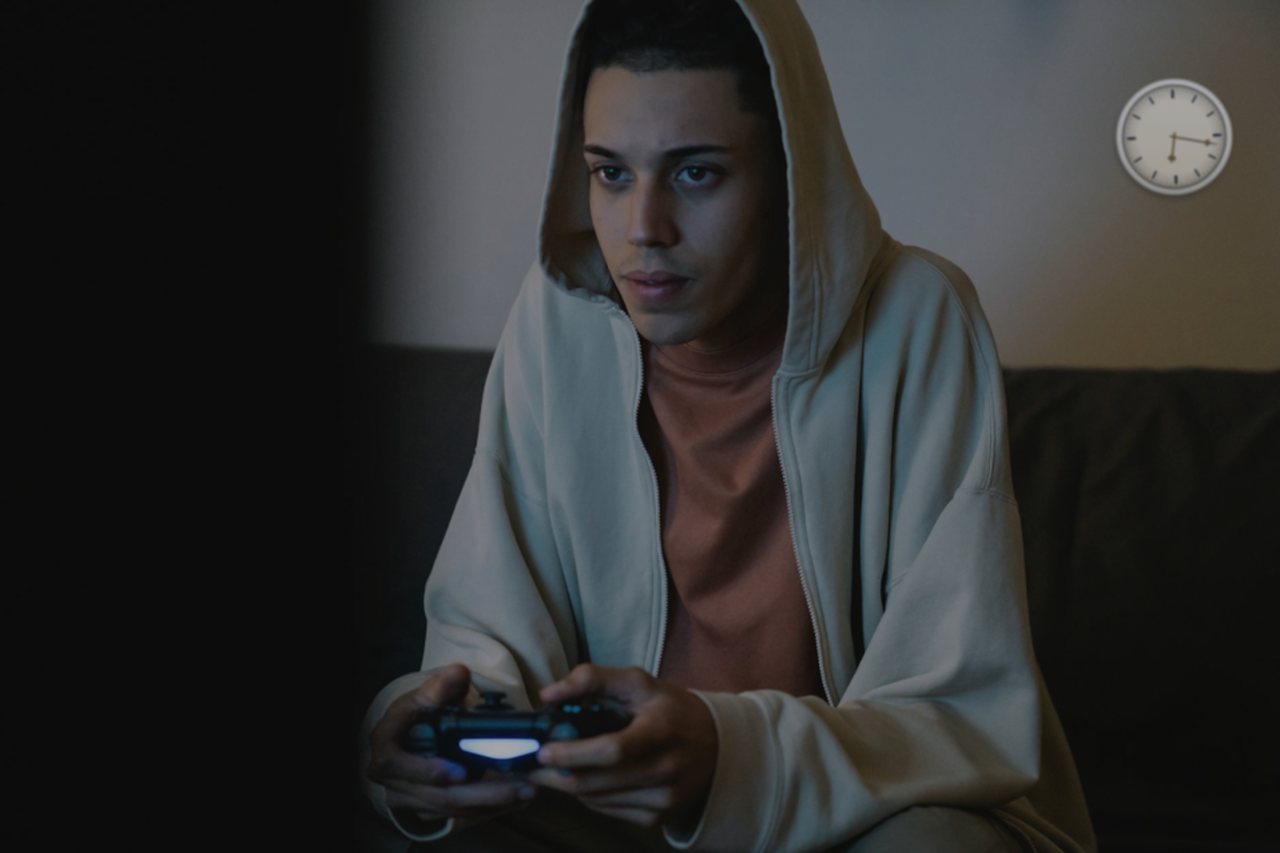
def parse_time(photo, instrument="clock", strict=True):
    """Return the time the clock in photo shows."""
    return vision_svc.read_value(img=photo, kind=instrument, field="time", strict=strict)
6:17
